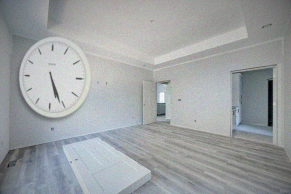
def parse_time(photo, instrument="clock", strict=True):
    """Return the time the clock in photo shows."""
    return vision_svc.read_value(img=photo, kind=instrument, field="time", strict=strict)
5:26
